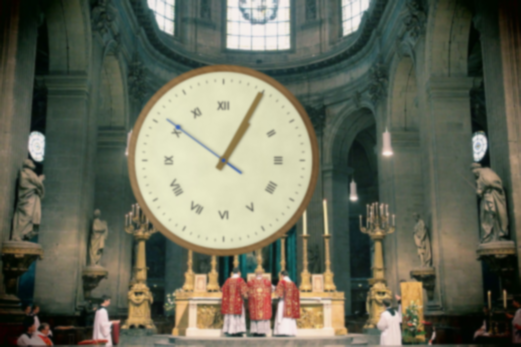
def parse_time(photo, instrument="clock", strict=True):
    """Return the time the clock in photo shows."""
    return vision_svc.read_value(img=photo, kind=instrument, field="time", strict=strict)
1:04:51
